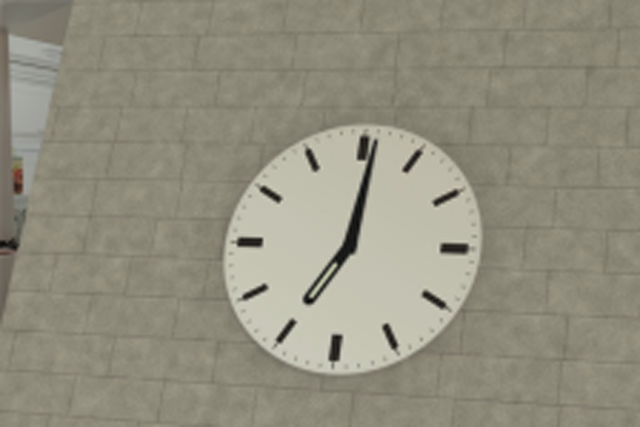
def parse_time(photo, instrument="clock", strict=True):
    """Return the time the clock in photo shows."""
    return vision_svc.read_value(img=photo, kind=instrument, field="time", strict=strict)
7:01
